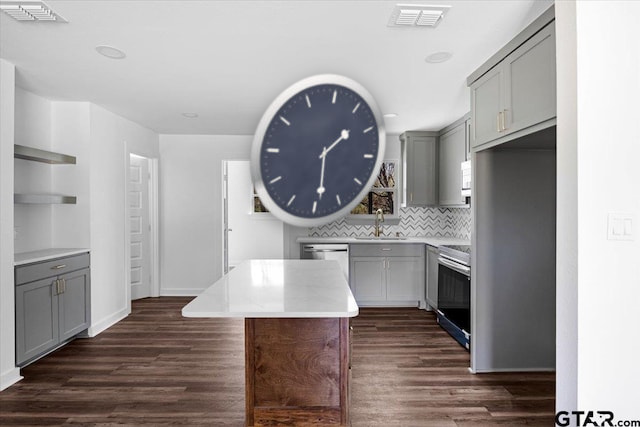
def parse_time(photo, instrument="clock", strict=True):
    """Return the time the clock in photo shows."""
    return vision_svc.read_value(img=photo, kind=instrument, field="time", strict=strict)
1:29
